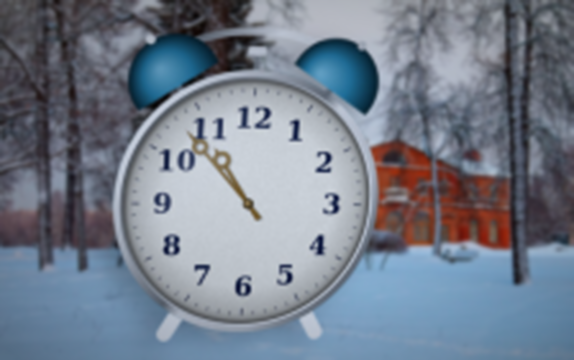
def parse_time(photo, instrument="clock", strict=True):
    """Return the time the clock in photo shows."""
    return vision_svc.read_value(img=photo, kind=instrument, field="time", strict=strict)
10:53
